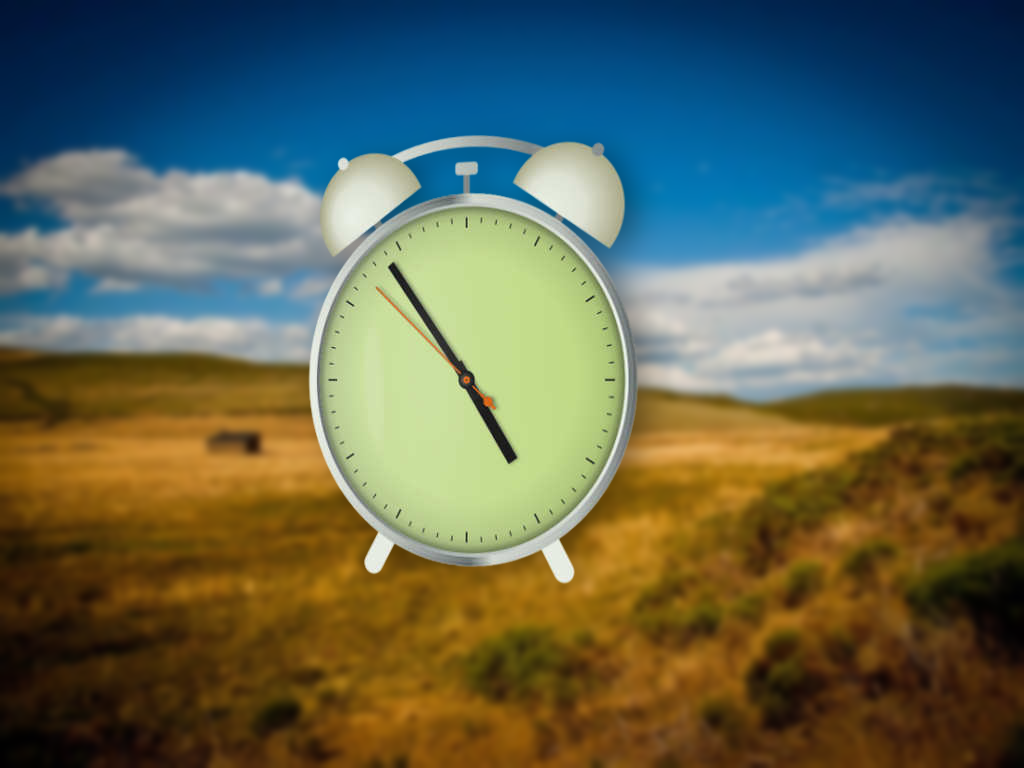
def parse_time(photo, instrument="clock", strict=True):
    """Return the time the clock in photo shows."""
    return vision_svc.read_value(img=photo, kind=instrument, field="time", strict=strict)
4:53:52
